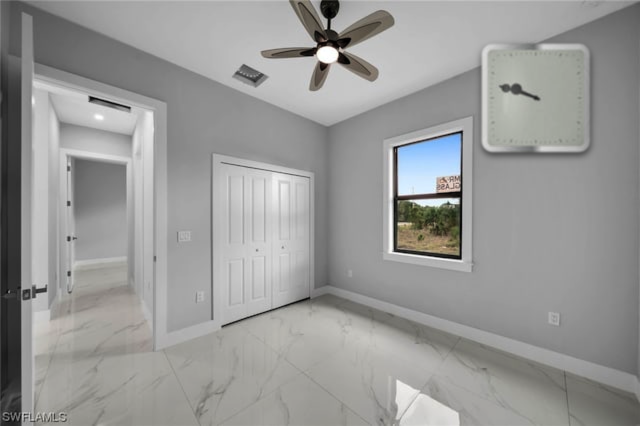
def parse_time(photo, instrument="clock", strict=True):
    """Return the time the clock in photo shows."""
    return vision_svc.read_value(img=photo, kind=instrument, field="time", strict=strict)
9:48
